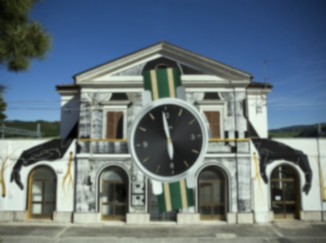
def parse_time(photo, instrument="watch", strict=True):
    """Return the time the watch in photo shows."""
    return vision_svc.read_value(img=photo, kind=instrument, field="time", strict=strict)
5:59
